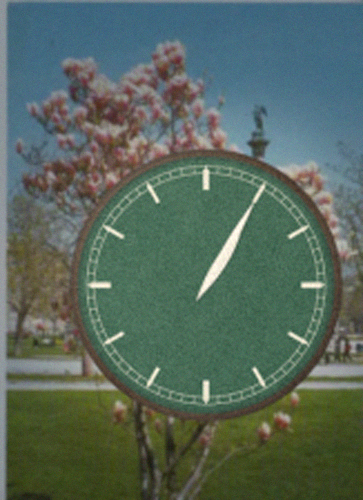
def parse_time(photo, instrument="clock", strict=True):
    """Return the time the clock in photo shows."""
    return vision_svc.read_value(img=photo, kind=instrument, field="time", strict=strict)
1:05
